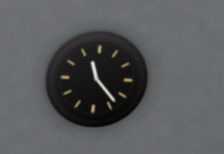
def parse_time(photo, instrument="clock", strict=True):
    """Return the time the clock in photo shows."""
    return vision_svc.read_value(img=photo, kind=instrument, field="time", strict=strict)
11:23
